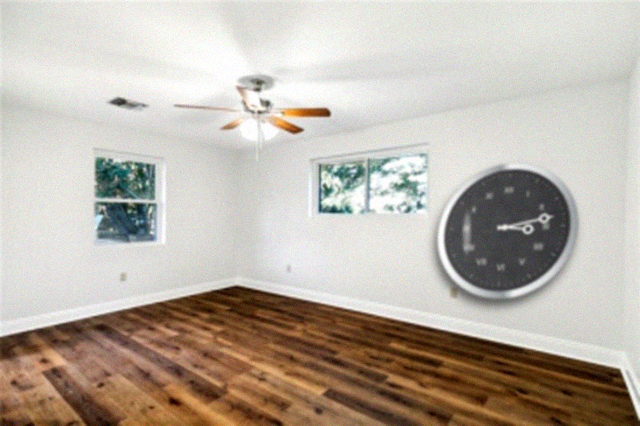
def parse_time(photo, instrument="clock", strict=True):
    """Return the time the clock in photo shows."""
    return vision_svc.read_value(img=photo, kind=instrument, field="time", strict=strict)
3:13
